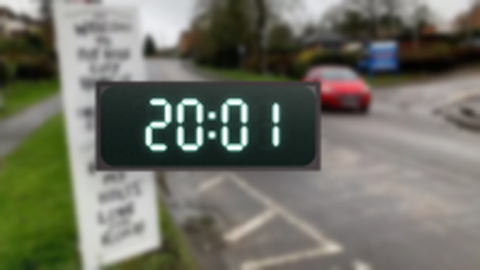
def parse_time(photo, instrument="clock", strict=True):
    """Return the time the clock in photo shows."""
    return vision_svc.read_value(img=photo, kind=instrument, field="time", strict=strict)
20:01
